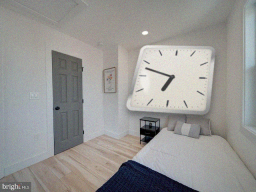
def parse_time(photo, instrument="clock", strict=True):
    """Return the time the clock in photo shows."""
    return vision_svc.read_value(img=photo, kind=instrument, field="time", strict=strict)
6:48
